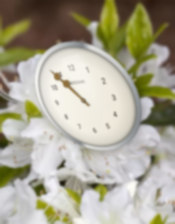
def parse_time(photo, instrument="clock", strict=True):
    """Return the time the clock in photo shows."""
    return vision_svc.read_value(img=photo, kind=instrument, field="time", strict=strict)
10:54
